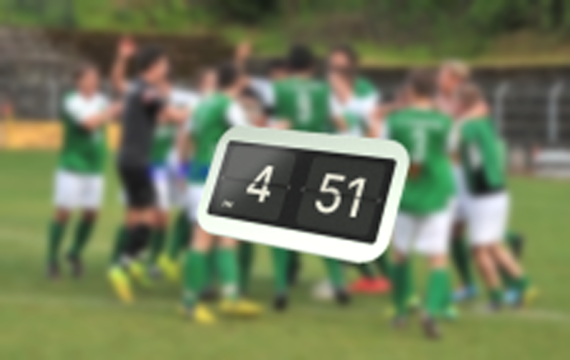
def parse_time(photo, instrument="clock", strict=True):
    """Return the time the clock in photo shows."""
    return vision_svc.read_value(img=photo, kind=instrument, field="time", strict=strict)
4:51
